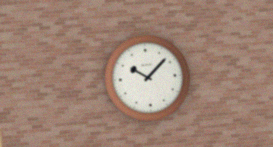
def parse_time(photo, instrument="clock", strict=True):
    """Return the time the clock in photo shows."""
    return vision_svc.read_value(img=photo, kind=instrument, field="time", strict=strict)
10:08
